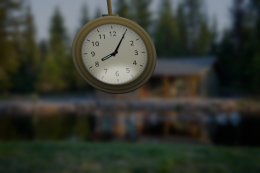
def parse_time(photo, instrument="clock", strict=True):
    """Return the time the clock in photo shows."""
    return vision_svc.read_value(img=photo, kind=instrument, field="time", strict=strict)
8:05
